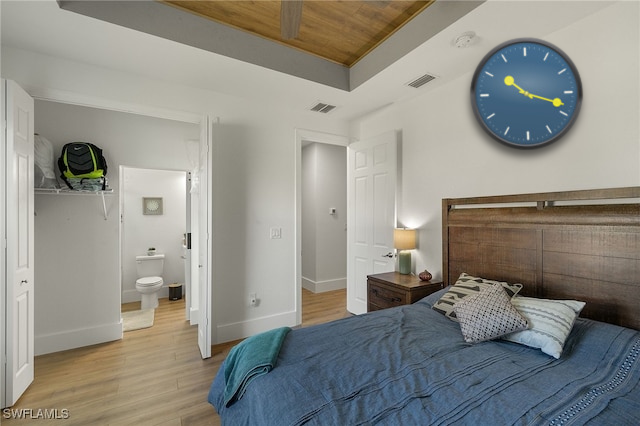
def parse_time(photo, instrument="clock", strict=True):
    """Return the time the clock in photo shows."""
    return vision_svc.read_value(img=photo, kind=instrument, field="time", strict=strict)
10:18
